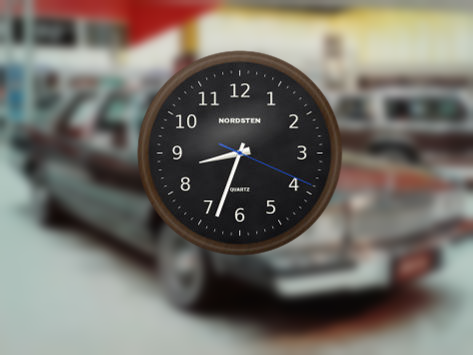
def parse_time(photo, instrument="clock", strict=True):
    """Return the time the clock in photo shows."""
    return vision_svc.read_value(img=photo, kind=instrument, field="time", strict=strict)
8:33:19
